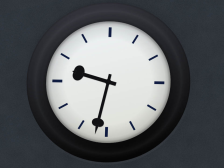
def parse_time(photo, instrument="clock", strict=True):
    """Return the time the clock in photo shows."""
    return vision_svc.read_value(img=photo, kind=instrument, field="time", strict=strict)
9:32
